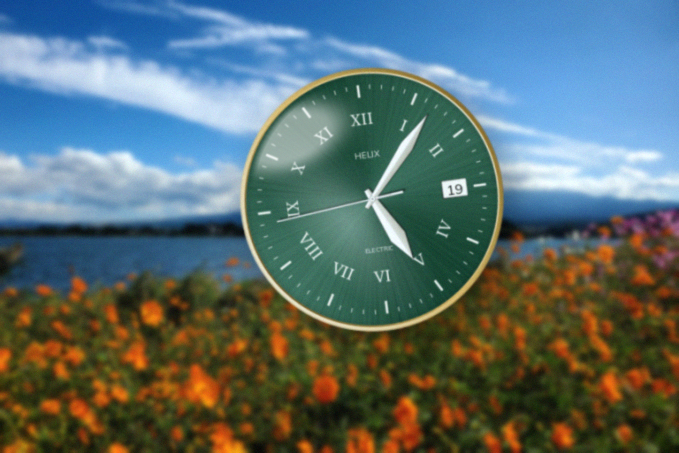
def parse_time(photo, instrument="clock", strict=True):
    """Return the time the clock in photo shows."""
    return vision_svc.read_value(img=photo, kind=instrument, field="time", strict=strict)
5:06:44
